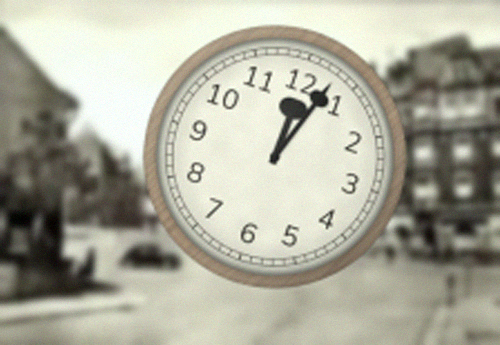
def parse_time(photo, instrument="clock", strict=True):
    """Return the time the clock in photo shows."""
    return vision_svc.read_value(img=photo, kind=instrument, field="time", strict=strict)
12:03
